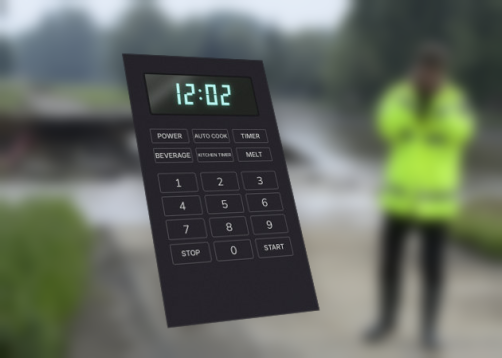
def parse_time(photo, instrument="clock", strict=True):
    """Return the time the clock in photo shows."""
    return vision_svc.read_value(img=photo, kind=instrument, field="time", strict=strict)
12:02
